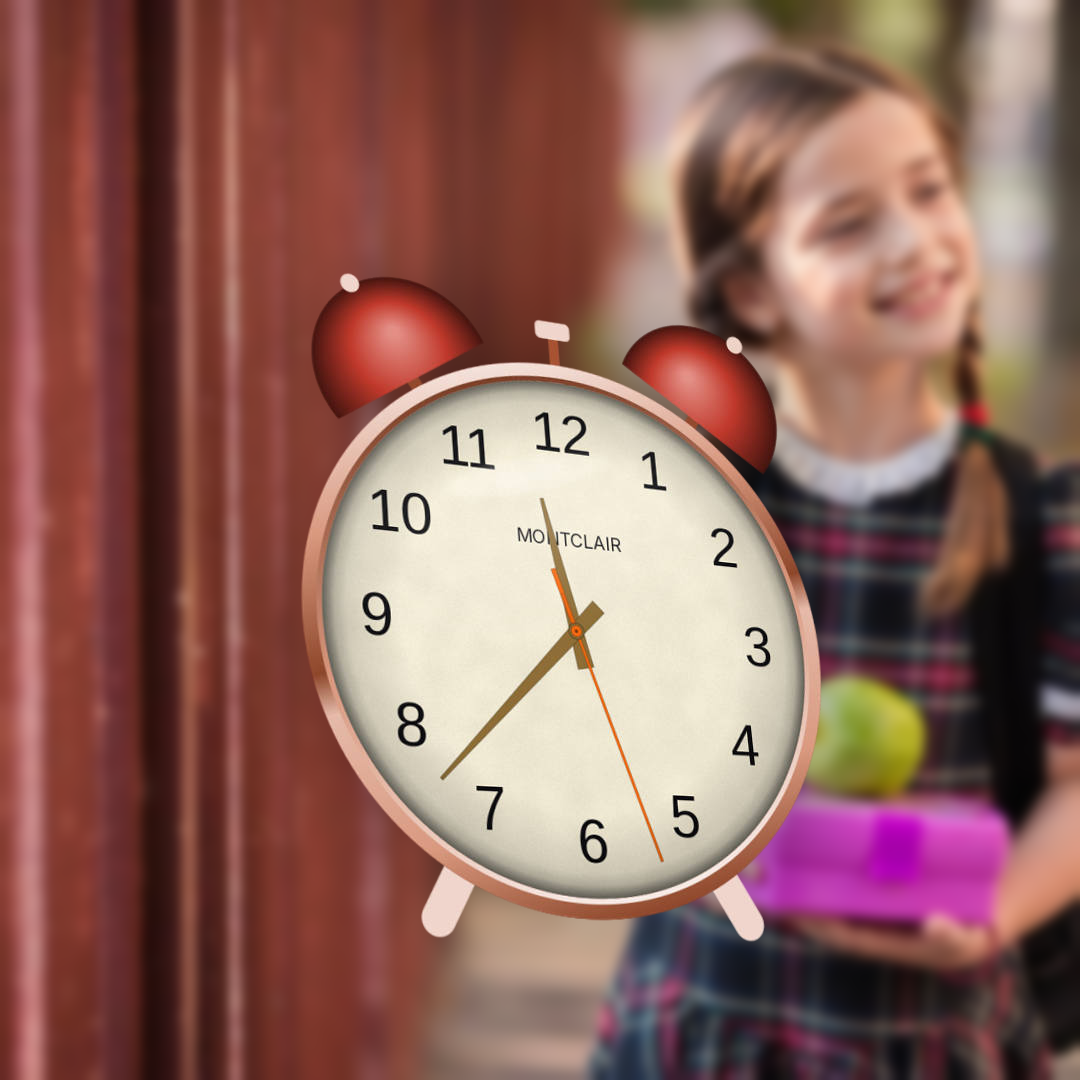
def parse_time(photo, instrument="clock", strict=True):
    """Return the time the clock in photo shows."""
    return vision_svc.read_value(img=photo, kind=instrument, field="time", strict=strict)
11:37:27
